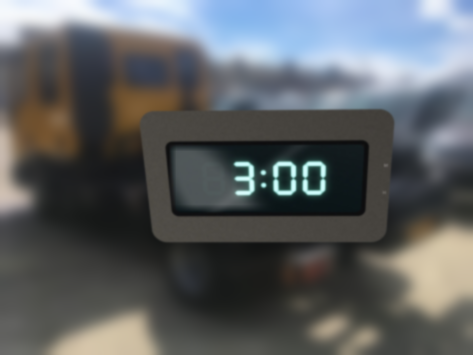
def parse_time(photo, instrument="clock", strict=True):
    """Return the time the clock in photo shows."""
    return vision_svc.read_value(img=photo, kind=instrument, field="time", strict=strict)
3:00
